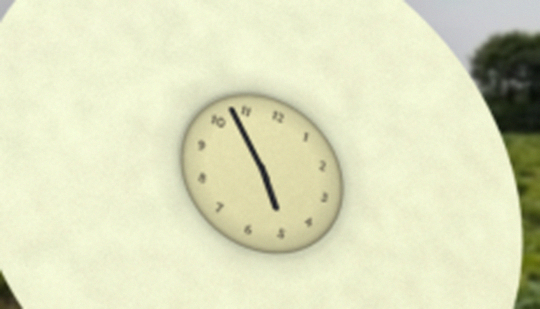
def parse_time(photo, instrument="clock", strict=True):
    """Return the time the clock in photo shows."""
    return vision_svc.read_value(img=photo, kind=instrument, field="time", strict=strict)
4:53
